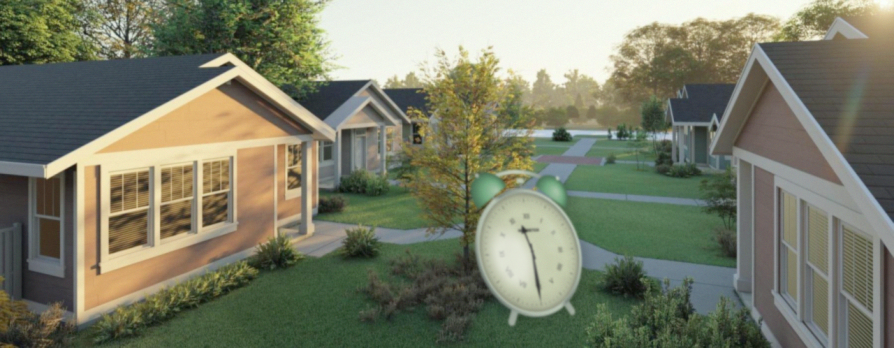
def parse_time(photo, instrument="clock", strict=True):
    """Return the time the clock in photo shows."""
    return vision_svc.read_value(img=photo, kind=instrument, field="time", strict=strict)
11:30
